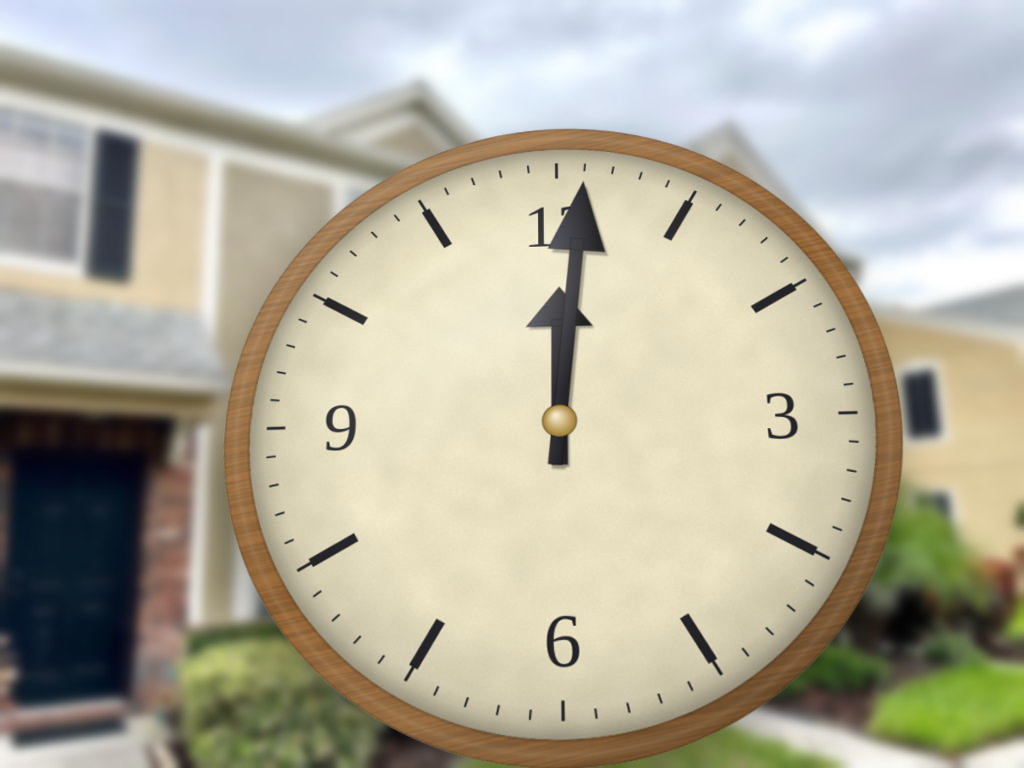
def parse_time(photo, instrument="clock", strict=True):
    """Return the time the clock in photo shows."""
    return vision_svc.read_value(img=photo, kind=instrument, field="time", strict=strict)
12:01
